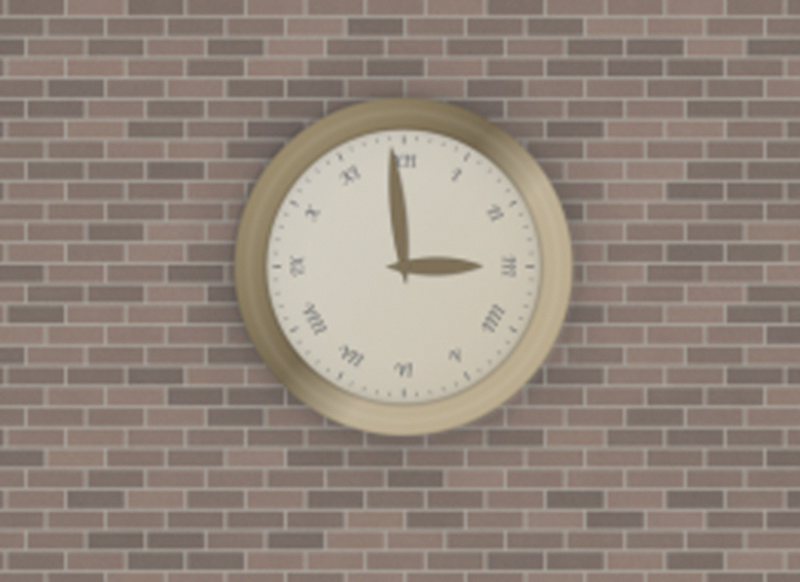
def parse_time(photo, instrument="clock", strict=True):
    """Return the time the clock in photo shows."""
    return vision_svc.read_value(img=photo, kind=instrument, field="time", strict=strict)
2:59
